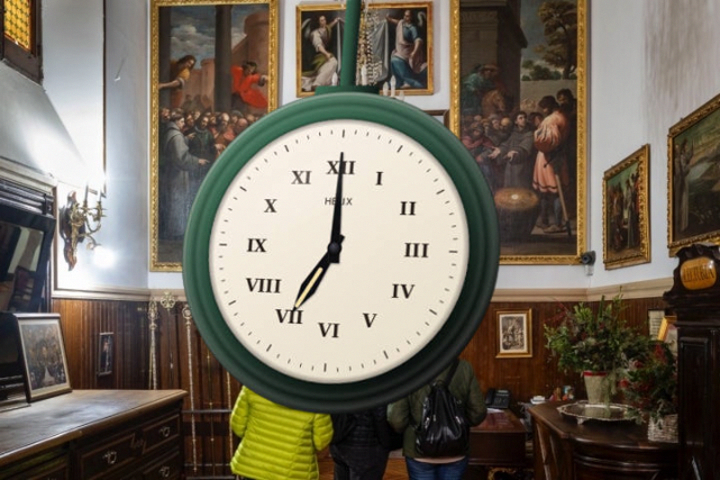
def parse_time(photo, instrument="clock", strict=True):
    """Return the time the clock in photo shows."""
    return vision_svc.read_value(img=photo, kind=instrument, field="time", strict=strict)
7:00
